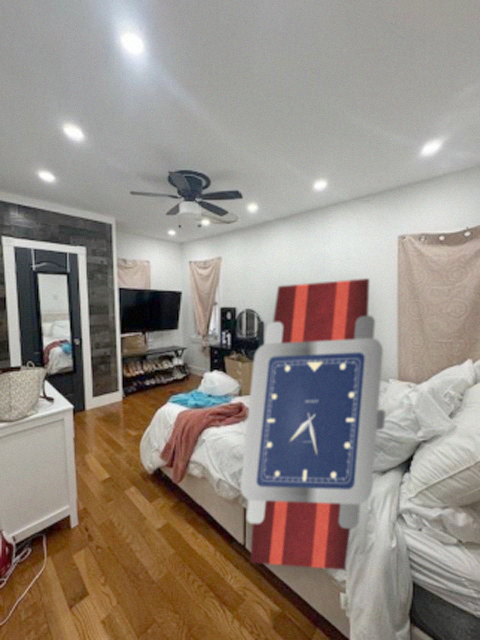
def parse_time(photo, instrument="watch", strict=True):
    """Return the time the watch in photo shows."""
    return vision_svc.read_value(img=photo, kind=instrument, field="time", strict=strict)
7:27
